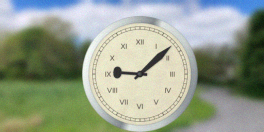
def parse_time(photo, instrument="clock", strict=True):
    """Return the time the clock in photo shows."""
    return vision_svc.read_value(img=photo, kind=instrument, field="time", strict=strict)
9:08
